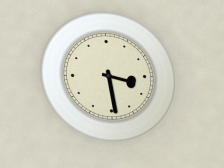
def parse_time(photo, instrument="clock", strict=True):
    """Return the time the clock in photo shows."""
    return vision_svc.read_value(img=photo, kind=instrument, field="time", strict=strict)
3:29
